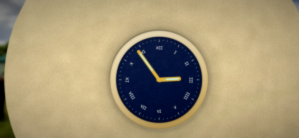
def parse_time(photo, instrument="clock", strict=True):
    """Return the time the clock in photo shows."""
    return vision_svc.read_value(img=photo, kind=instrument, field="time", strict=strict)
2:54
